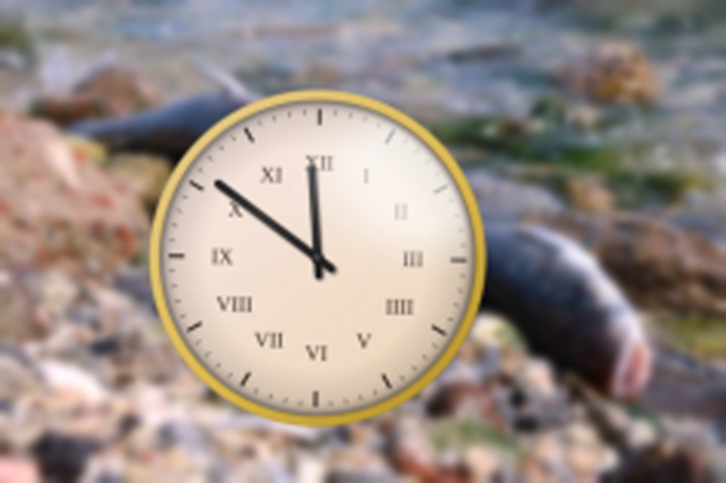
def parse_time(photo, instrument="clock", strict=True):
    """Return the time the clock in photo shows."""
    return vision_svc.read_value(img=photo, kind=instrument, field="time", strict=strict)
11:51
